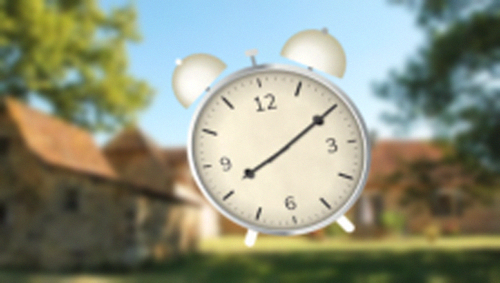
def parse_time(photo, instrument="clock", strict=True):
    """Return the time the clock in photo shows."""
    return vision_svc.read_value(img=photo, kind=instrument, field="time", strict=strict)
8:10
